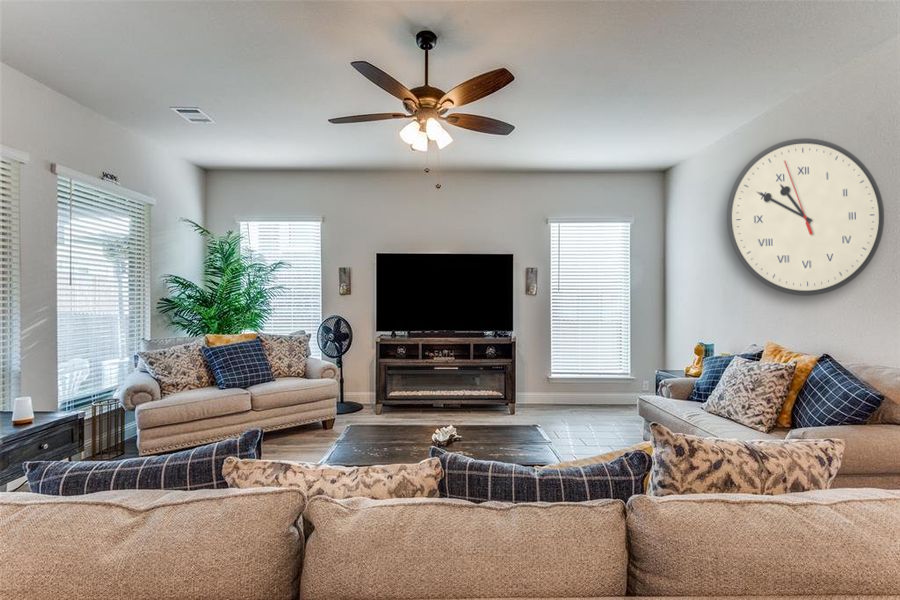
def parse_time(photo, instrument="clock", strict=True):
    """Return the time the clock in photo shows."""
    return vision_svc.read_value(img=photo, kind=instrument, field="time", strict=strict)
10:49:57
